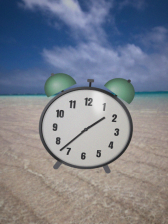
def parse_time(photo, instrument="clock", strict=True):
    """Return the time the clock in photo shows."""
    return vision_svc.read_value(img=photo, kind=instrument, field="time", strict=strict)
1:37
